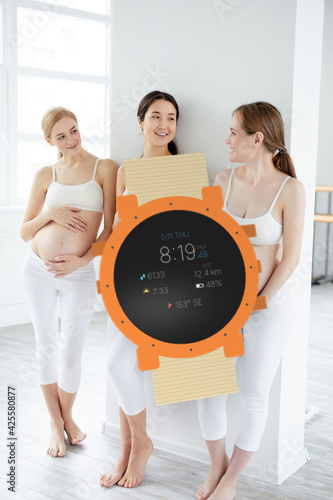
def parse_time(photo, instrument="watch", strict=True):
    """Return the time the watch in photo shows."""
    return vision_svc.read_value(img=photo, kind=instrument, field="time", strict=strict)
8:19:48
